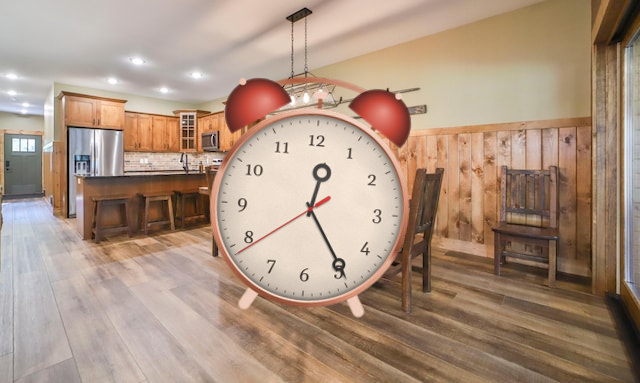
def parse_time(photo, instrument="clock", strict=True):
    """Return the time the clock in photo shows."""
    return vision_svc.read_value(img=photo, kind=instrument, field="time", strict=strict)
12:24:39
